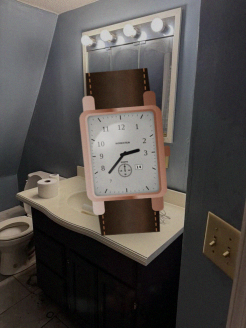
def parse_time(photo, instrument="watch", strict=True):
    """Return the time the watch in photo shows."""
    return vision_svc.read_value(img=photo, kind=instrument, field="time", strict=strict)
2:37
